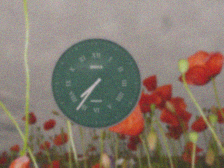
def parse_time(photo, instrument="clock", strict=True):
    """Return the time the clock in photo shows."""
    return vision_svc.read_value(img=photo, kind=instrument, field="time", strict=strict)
7:36
